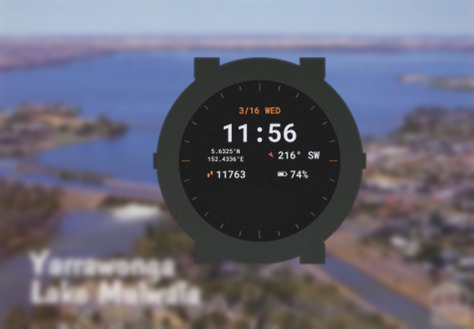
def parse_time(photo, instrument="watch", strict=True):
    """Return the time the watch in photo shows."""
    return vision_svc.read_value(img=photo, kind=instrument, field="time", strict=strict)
11:56
